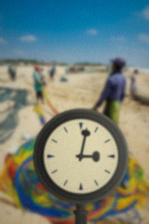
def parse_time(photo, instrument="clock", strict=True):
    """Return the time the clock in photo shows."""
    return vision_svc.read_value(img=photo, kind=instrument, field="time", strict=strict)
3:02
